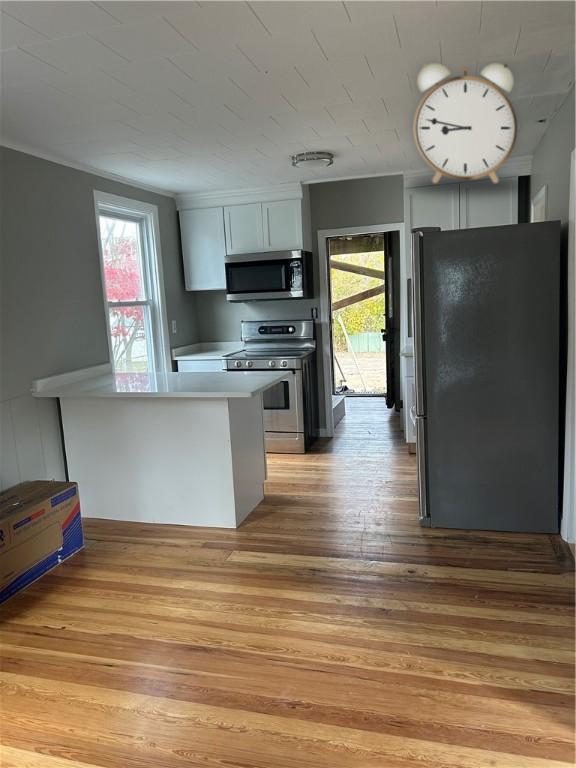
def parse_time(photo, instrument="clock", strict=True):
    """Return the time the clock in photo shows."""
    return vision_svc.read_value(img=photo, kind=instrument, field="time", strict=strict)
8:47
